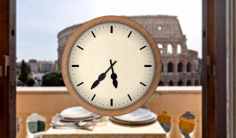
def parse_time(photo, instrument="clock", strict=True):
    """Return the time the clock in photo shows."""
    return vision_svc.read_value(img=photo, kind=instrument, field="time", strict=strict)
5:37
